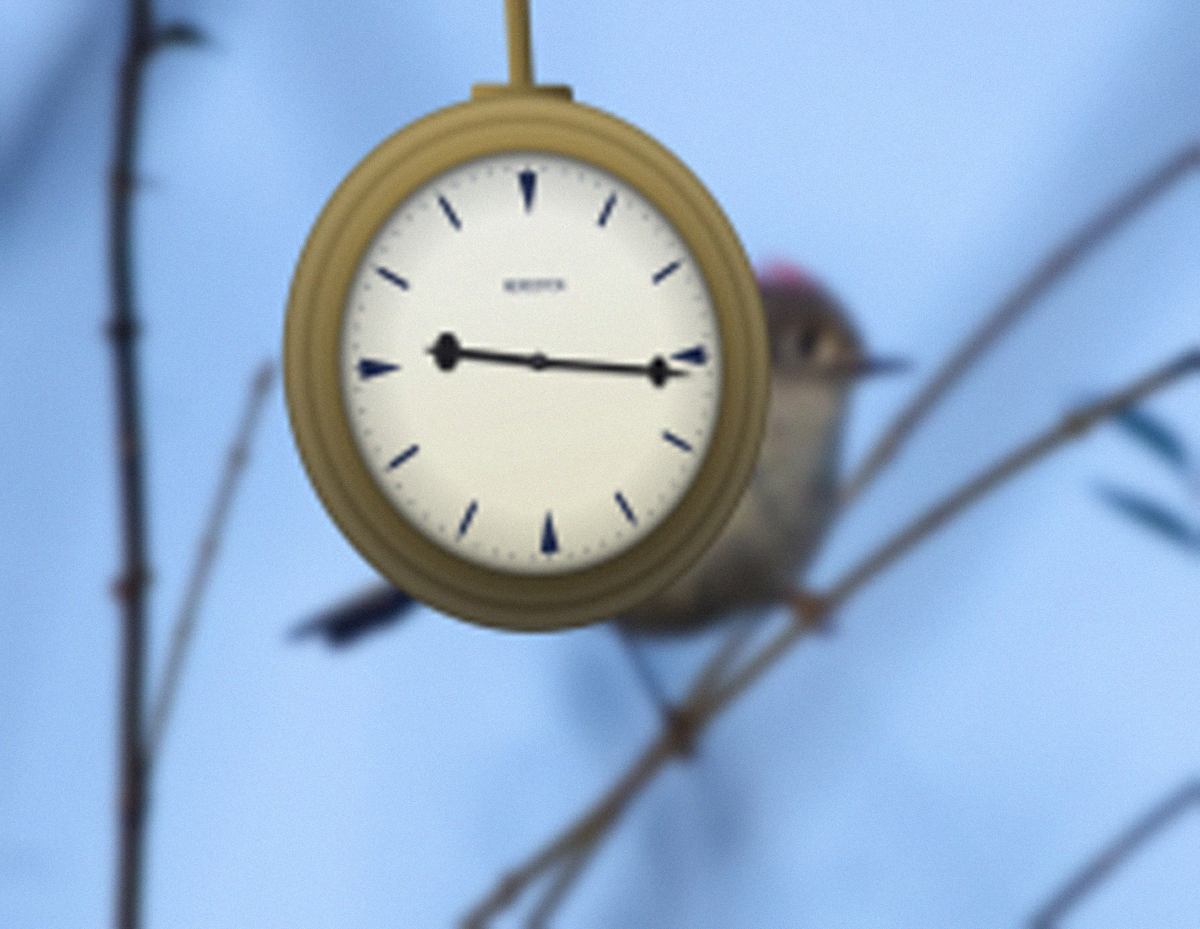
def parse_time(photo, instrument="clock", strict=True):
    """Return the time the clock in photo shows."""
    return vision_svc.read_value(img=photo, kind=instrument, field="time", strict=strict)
9:16
